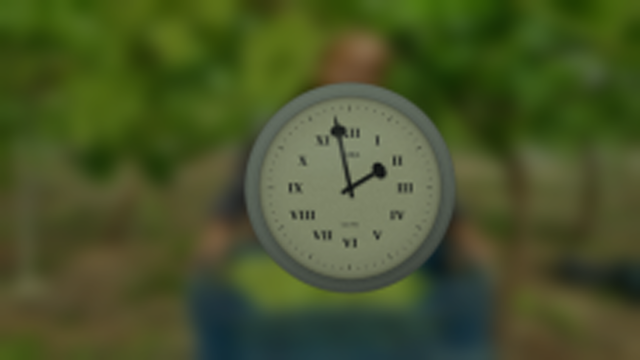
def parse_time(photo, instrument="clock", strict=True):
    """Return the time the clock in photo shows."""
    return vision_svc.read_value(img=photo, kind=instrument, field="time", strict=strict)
1:58
